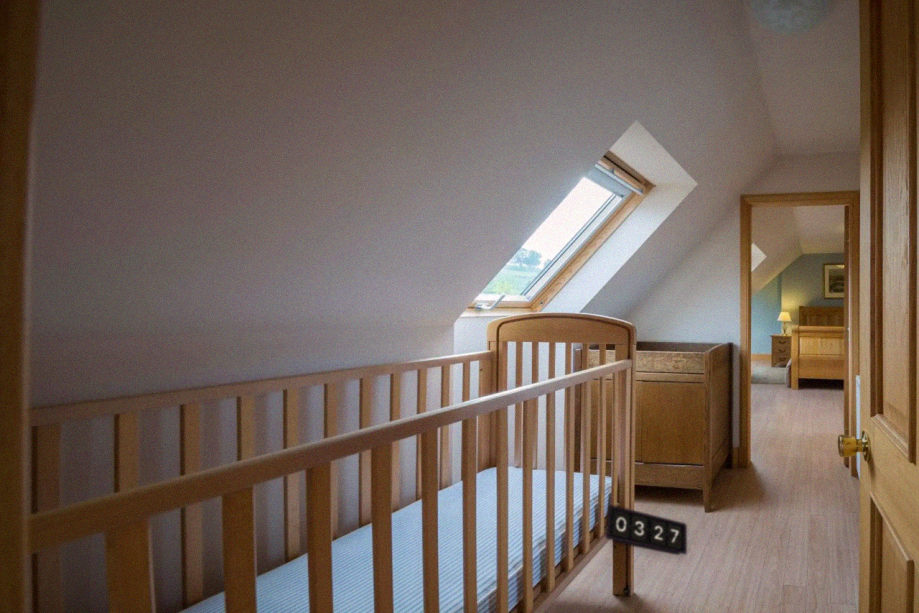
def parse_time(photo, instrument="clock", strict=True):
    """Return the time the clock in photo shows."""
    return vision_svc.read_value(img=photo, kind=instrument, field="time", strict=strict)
3:27
